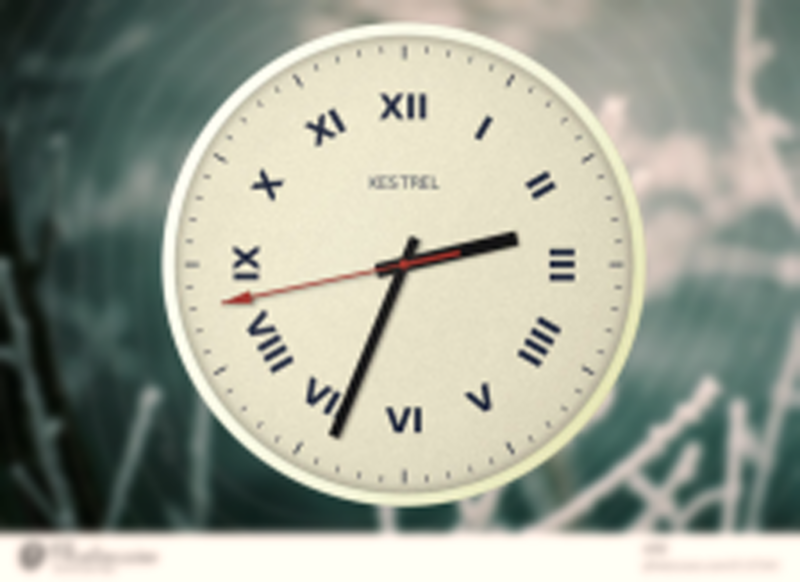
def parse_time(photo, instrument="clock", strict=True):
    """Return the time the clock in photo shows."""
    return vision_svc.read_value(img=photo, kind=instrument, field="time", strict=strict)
2:33:43
